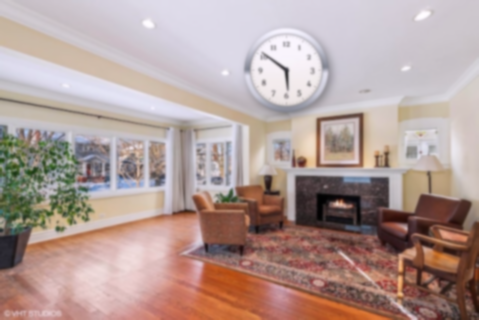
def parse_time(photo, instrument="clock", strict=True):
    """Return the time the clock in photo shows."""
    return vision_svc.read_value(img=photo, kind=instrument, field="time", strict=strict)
5:51
